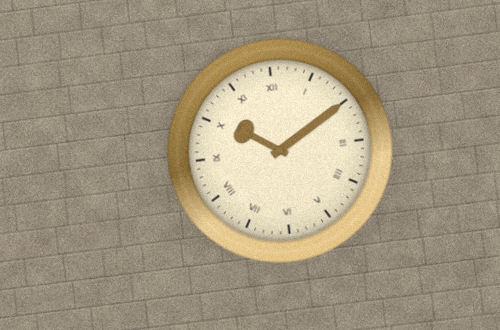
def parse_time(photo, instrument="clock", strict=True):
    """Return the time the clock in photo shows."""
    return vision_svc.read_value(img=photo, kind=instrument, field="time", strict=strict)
10:10
